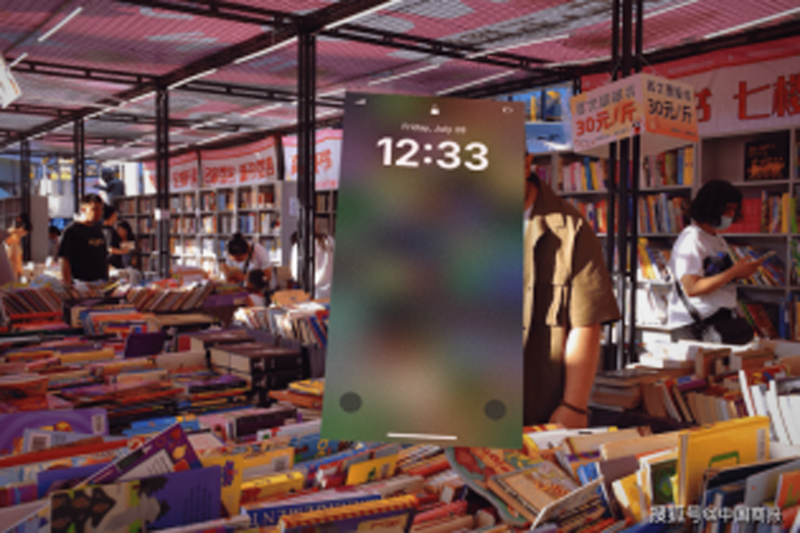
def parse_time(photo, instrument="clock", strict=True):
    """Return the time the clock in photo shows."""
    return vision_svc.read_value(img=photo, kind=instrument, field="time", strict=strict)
12:33
